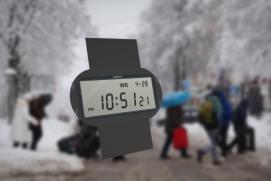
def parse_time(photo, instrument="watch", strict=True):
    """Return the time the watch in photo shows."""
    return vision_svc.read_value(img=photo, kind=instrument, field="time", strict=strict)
10:51:21
